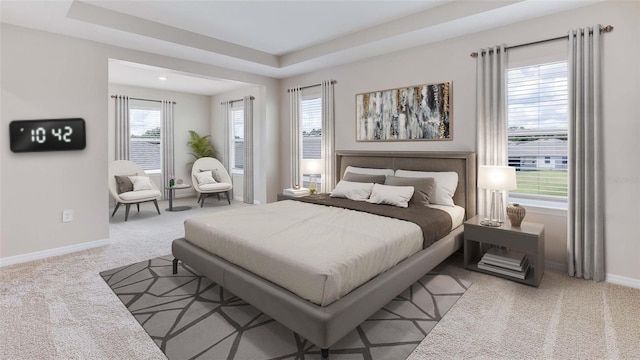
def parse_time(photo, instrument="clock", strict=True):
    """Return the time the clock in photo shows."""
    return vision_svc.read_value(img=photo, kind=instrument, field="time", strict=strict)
10:42
